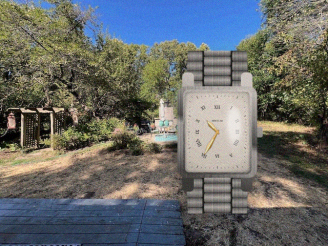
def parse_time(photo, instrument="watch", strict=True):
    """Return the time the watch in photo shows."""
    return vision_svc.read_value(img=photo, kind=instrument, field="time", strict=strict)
10:35
